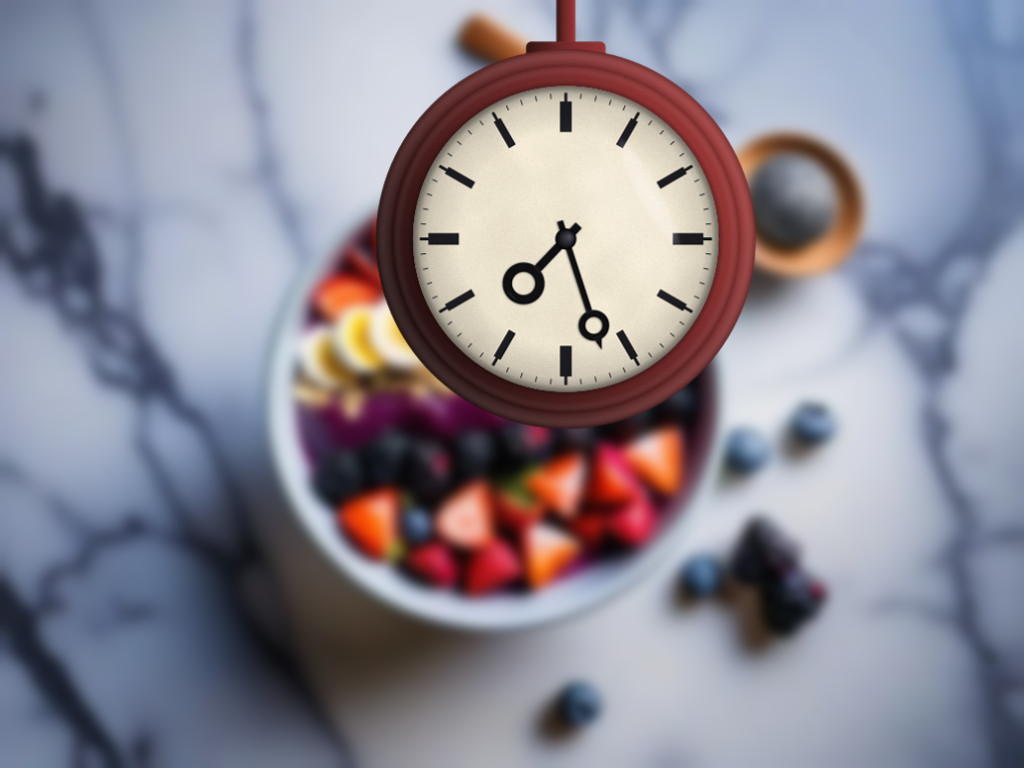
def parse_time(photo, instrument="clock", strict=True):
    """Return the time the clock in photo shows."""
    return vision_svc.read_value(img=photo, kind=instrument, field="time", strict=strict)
7:27
